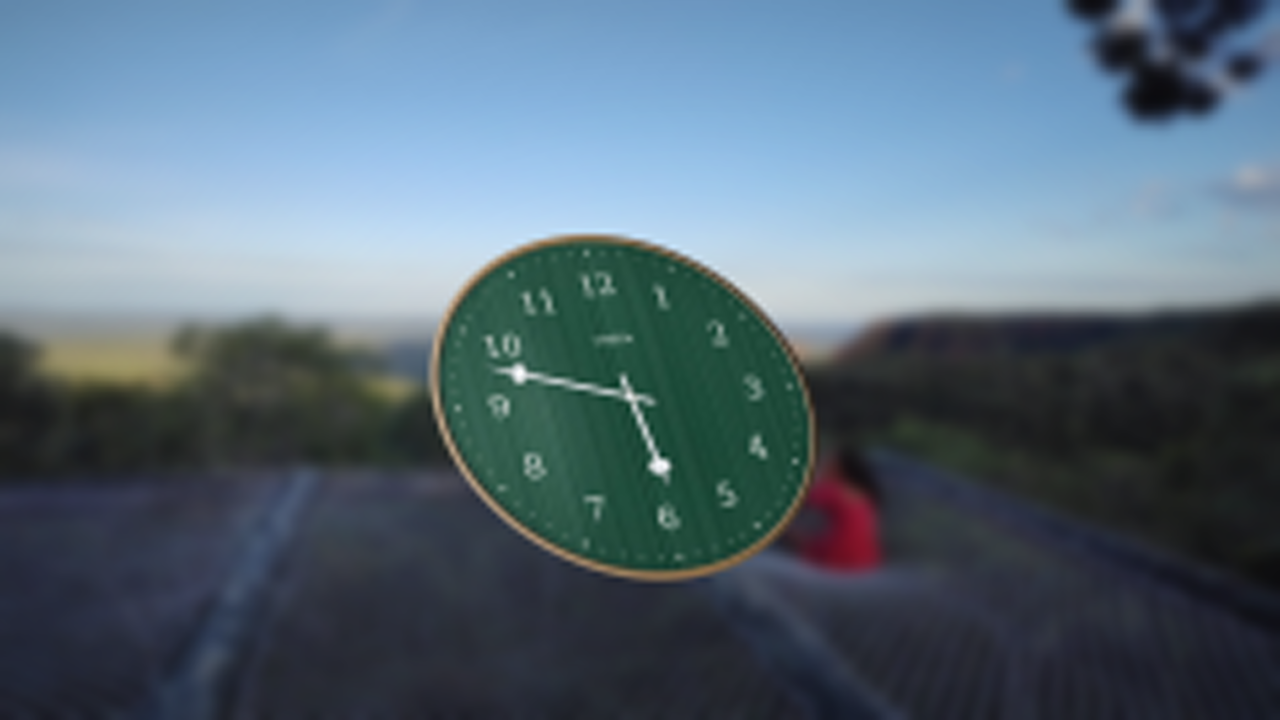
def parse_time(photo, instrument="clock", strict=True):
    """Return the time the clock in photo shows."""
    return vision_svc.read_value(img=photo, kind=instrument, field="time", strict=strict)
5:48
